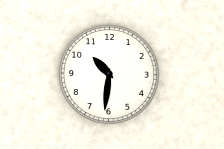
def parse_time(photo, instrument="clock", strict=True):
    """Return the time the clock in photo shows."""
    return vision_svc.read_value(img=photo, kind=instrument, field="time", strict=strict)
10:31
